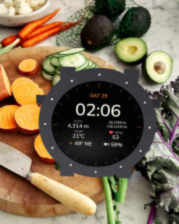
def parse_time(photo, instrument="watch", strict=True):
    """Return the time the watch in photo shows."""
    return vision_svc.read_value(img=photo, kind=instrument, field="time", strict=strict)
2:06
